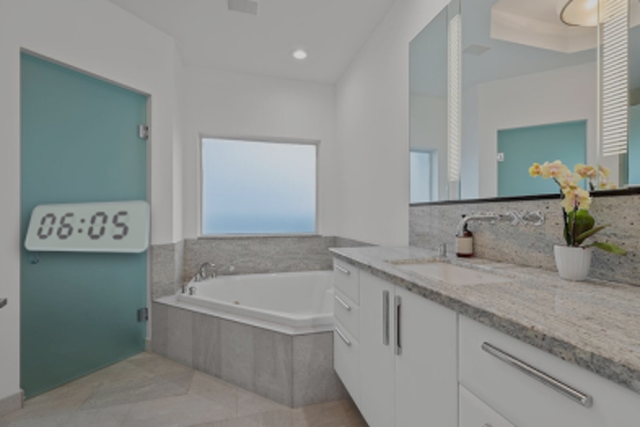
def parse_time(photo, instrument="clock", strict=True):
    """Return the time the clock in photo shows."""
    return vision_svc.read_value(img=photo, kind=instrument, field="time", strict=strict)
6:05
